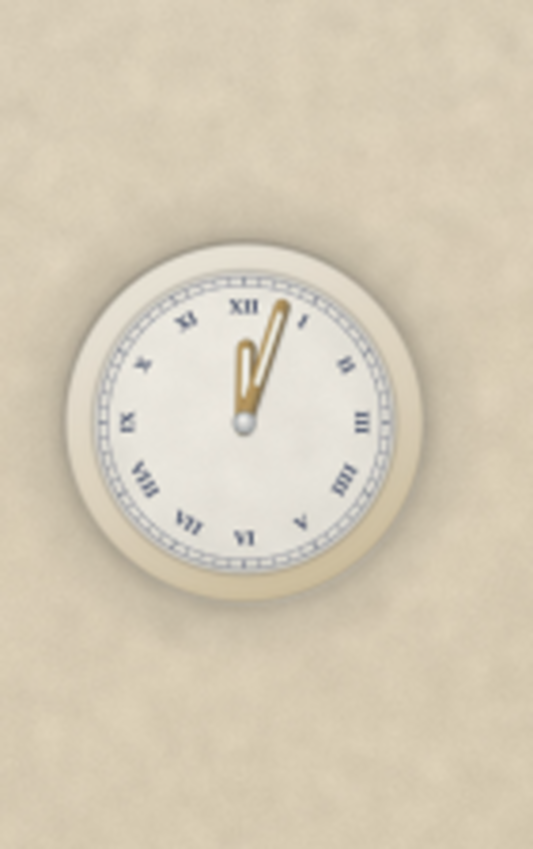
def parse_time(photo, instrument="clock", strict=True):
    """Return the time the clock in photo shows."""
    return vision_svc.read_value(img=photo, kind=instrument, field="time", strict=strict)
12:03
